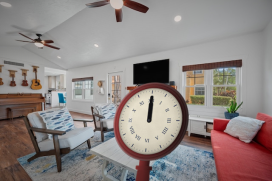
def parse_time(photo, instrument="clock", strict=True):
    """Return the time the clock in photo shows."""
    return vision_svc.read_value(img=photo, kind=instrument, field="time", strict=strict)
12:00
